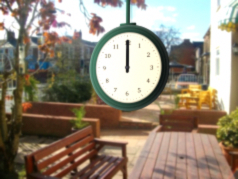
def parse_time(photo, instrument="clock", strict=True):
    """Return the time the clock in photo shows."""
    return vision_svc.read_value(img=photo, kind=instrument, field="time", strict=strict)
12:00
